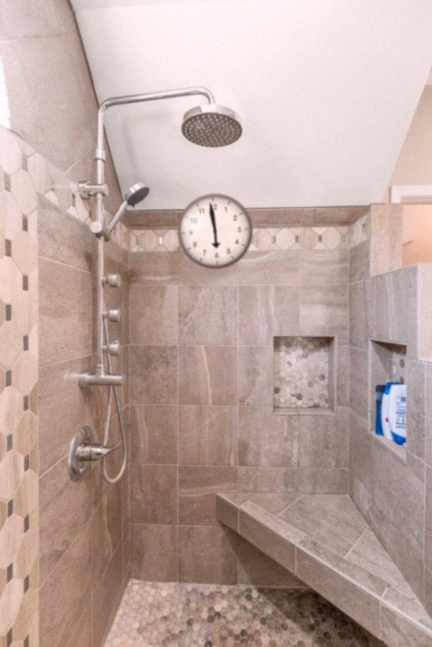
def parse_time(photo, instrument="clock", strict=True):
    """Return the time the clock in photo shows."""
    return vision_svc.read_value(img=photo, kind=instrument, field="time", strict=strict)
5:59
